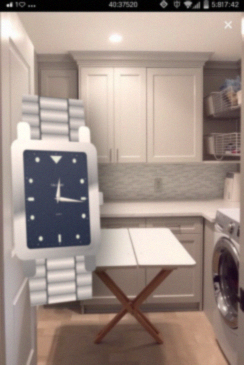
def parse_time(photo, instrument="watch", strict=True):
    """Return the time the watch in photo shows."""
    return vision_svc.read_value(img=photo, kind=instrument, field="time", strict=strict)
12:16
